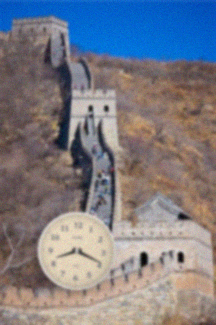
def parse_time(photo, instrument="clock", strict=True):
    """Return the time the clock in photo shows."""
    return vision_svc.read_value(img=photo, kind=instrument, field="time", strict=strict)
8:19
